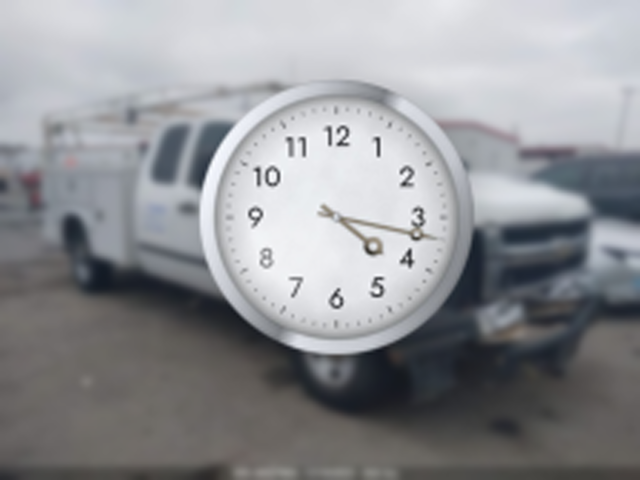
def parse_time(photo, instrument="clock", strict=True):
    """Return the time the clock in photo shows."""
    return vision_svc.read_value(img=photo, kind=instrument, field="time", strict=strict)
4:17
